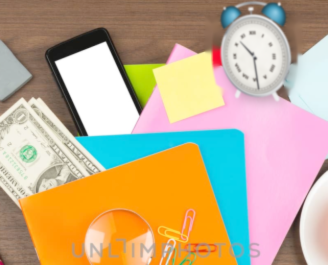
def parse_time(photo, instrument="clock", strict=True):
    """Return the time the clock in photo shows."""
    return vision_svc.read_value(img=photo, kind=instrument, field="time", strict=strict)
10:29
